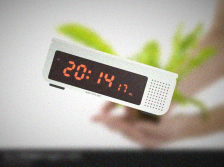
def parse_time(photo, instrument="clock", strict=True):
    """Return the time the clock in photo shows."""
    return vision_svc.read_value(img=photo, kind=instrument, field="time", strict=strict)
20:14:17
